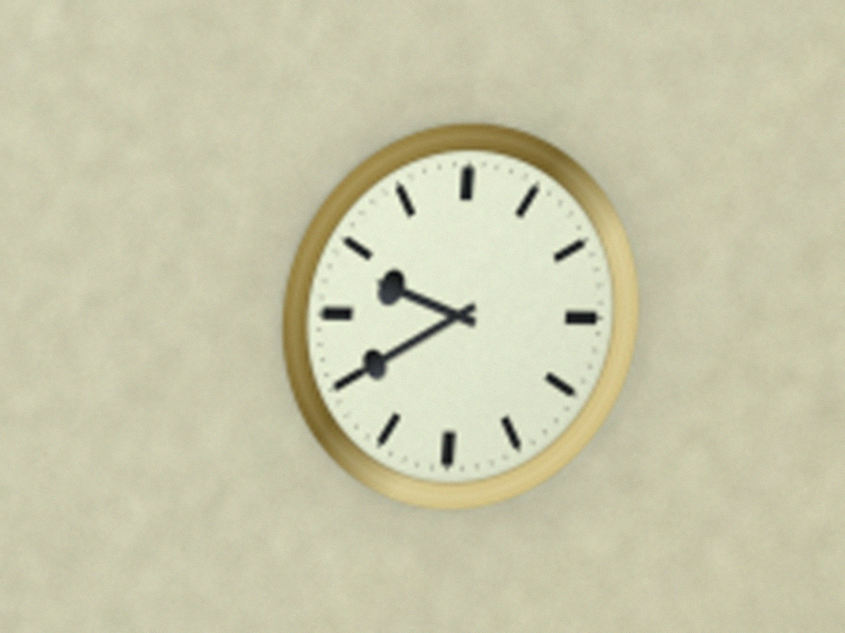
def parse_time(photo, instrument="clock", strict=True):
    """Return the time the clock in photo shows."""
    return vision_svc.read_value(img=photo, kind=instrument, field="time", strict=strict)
9:40
